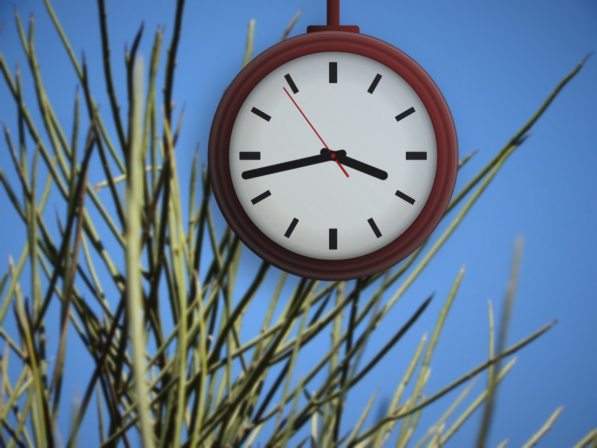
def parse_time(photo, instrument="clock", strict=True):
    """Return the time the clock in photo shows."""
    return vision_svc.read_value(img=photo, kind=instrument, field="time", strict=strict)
3:42:54
